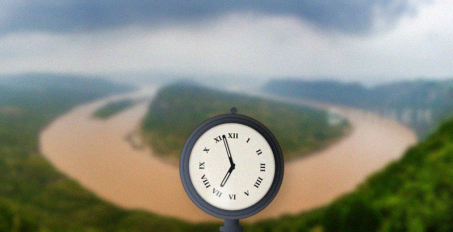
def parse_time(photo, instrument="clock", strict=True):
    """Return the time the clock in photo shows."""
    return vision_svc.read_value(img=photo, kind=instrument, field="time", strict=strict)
6:57
